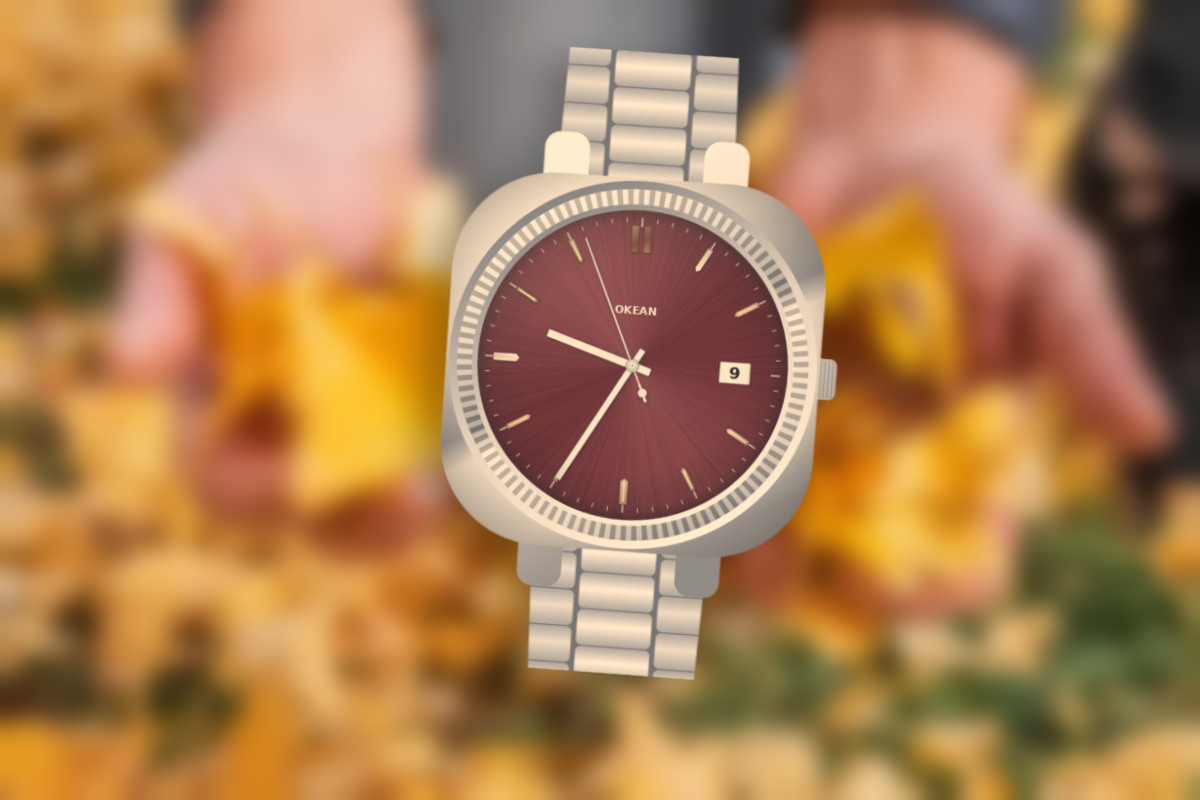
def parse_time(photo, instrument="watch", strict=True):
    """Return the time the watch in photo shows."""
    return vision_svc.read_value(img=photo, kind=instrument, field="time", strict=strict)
9:34:56
